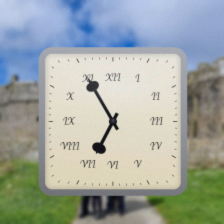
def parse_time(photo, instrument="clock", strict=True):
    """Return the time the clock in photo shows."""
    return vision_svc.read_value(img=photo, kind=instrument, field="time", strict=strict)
6:55
